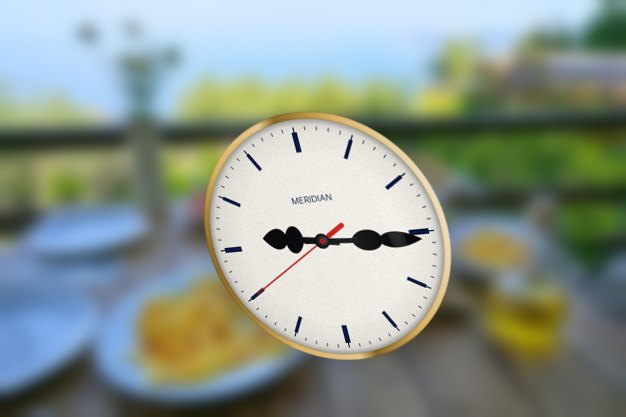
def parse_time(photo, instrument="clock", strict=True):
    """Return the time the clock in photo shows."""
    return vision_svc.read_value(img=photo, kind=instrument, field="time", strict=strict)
9:15:40
